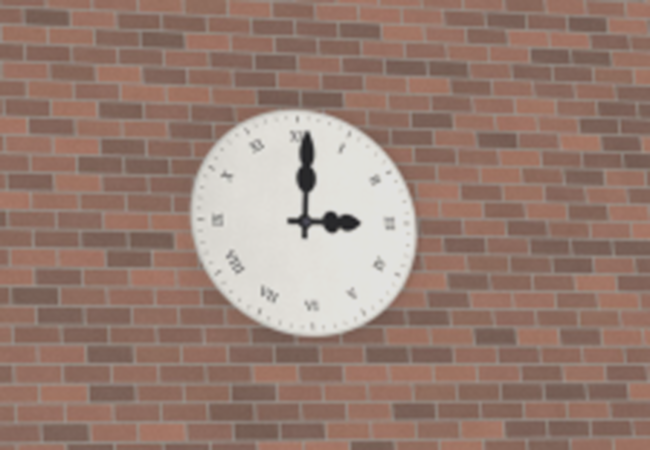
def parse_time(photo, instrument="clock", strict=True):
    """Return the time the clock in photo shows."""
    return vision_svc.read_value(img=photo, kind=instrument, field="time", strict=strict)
3:01
